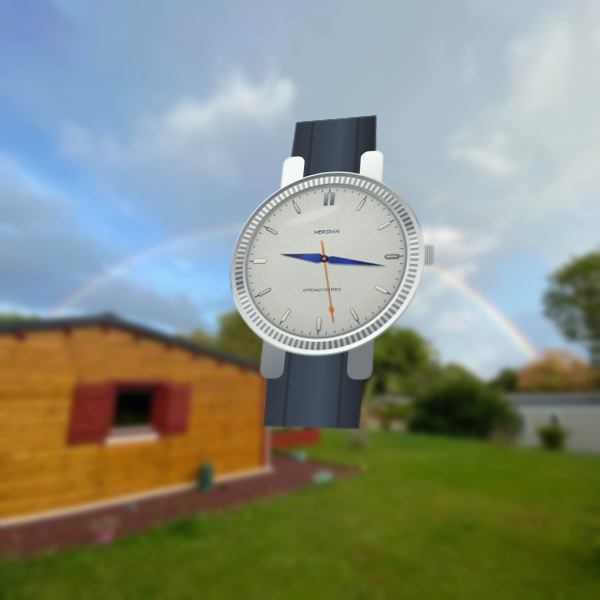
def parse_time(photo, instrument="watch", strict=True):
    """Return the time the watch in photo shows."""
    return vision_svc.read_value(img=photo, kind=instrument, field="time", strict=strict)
9:16:28
